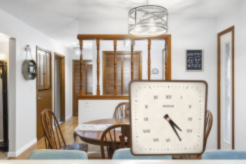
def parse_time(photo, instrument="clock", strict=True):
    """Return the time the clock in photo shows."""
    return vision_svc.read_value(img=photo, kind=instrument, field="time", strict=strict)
4:25
